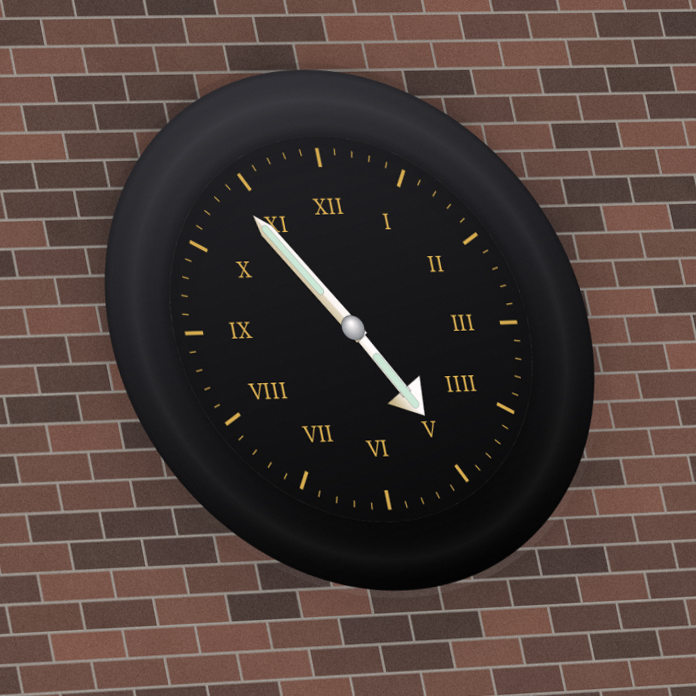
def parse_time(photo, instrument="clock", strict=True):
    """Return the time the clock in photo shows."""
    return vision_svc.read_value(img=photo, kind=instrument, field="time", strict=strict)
4:54
